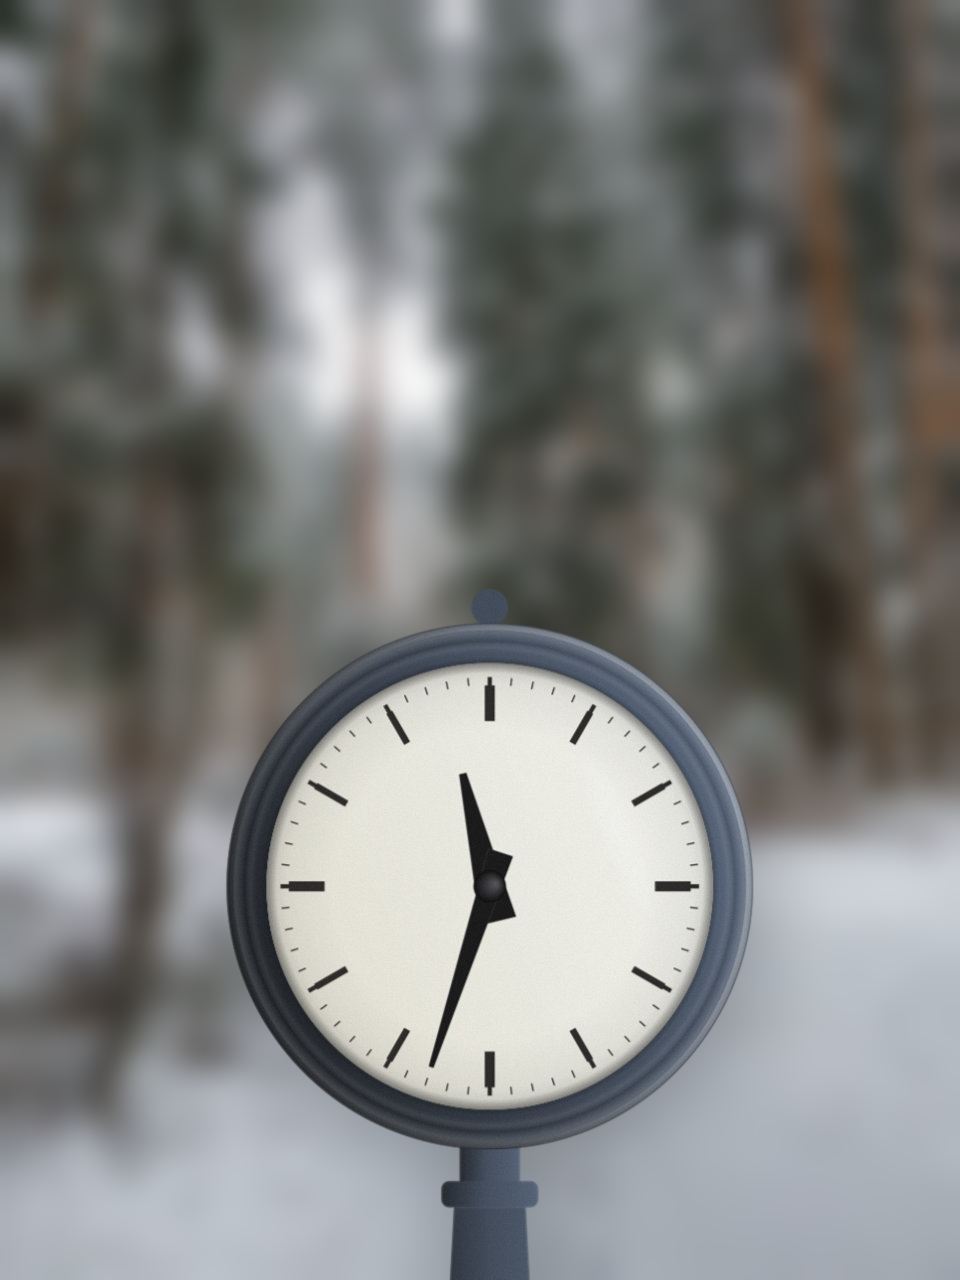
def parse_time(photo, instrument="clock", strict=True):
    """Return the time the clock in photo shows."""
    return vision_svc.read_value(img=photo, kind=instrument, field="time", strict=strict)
11:33
